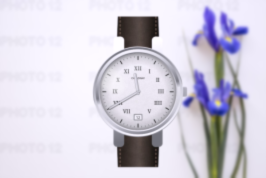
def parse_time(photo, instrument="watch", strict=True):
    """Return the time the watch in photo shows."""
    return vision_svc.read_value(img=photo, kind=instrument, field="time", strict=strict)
11:40
